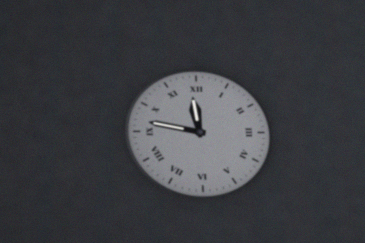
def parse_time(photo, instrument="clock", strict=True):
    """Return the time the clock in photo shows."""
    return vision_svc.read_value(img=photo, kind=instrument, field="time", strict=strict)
11:47
